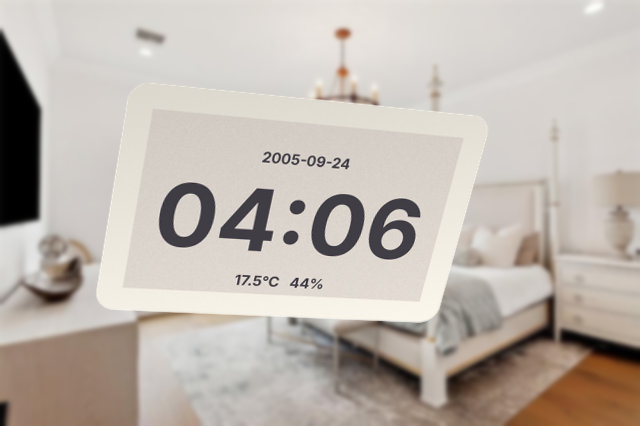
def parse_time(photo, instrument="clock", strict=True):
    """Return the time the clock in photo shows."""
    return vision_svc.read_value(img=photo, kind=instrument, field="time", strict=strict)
4:06
